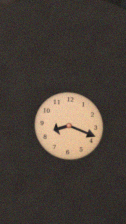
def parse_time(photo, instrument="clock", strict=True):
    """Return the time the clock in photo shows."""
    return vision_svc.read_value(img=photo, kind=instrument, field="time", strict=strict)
8:18
